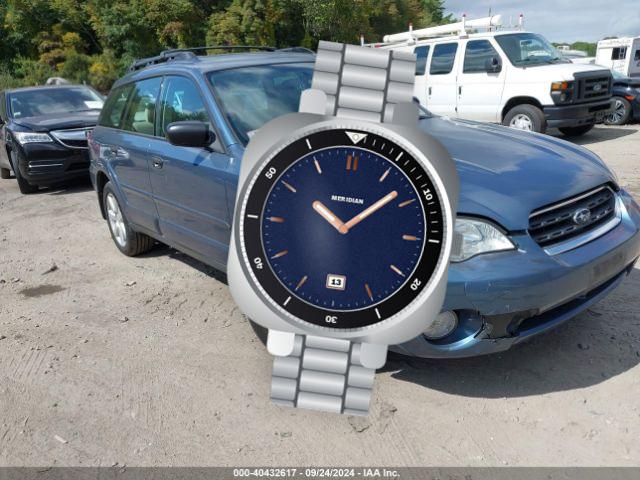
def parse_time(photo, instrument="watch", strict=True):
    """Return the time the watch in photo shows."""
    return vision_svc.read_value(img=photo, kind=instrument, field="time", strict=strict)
10:08
